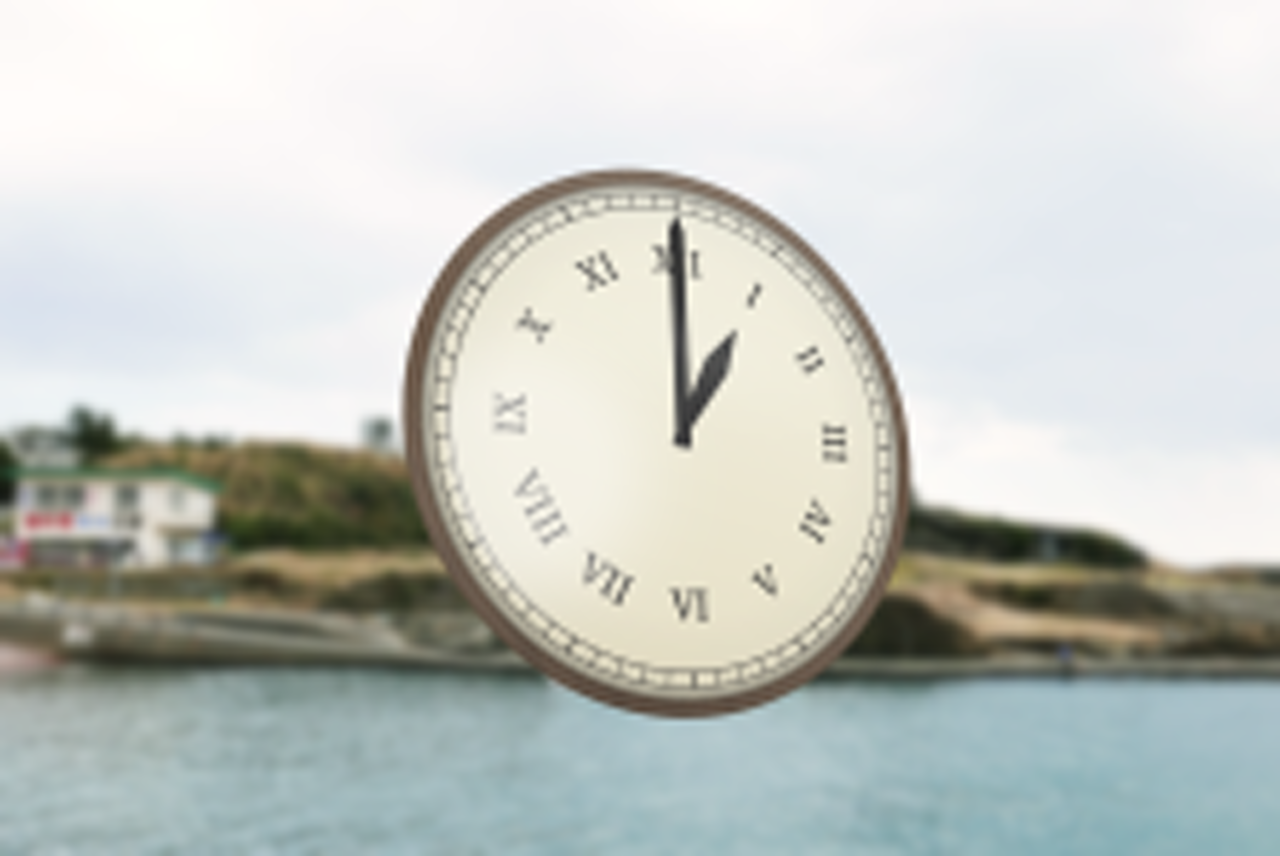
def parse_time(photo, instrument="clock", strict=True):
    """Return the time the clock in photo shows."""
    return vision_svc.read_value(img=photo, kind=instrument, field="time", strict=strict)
1:00
